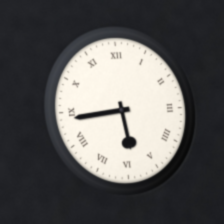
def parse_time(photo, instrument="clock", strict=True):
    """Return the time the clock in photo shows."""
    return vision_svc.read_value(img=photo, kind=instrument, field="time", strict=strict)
5:44
